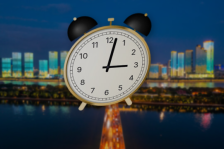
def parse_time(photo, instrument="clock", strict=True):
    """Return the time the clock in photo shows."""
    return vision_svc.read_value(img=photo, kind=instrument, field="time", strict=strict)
3:02
